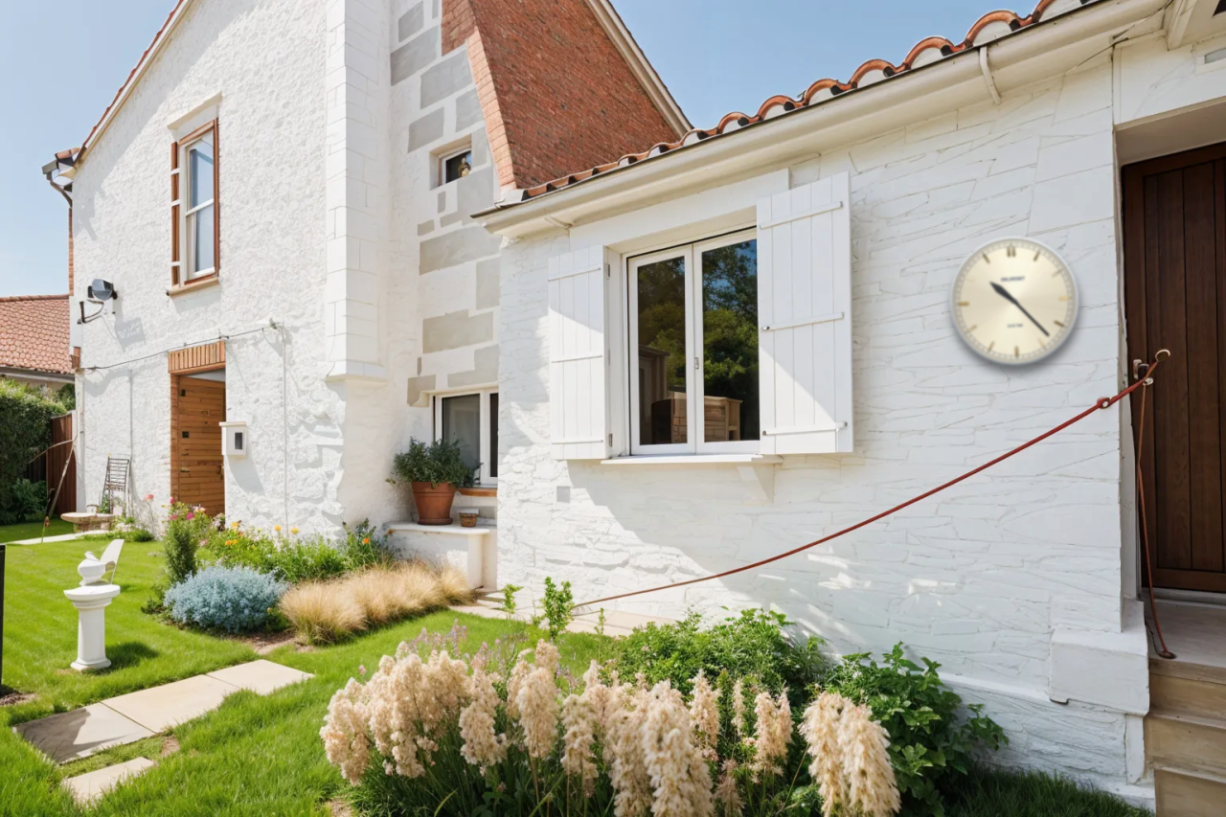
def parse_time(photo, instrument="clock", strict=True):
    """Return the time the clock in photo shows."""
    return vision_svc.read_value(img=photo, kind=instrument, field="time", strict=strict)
10:23
